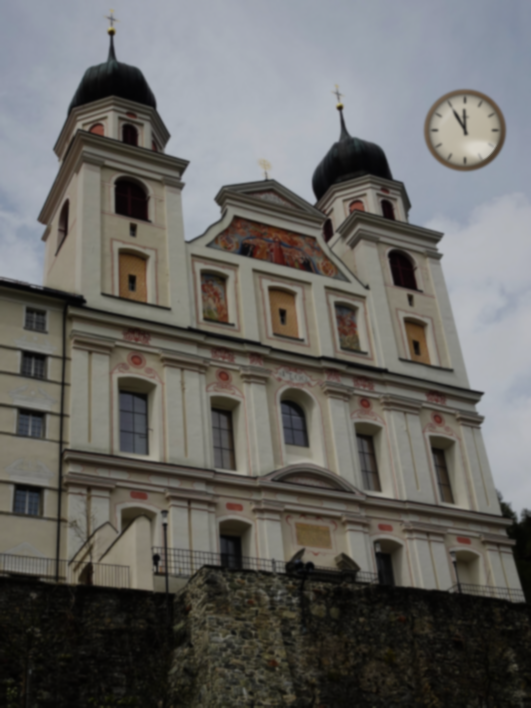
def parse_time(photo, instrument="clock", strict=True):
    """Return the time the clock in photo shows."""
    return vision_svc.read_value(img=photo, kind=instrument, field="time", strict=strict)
11:55
